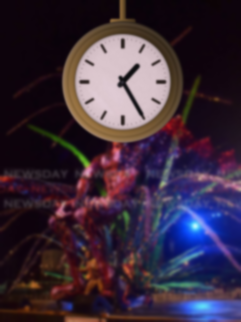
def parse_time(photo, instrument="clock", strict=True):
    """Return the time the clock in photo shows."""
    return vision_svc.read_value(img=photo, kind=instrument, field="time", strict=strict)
1:25
